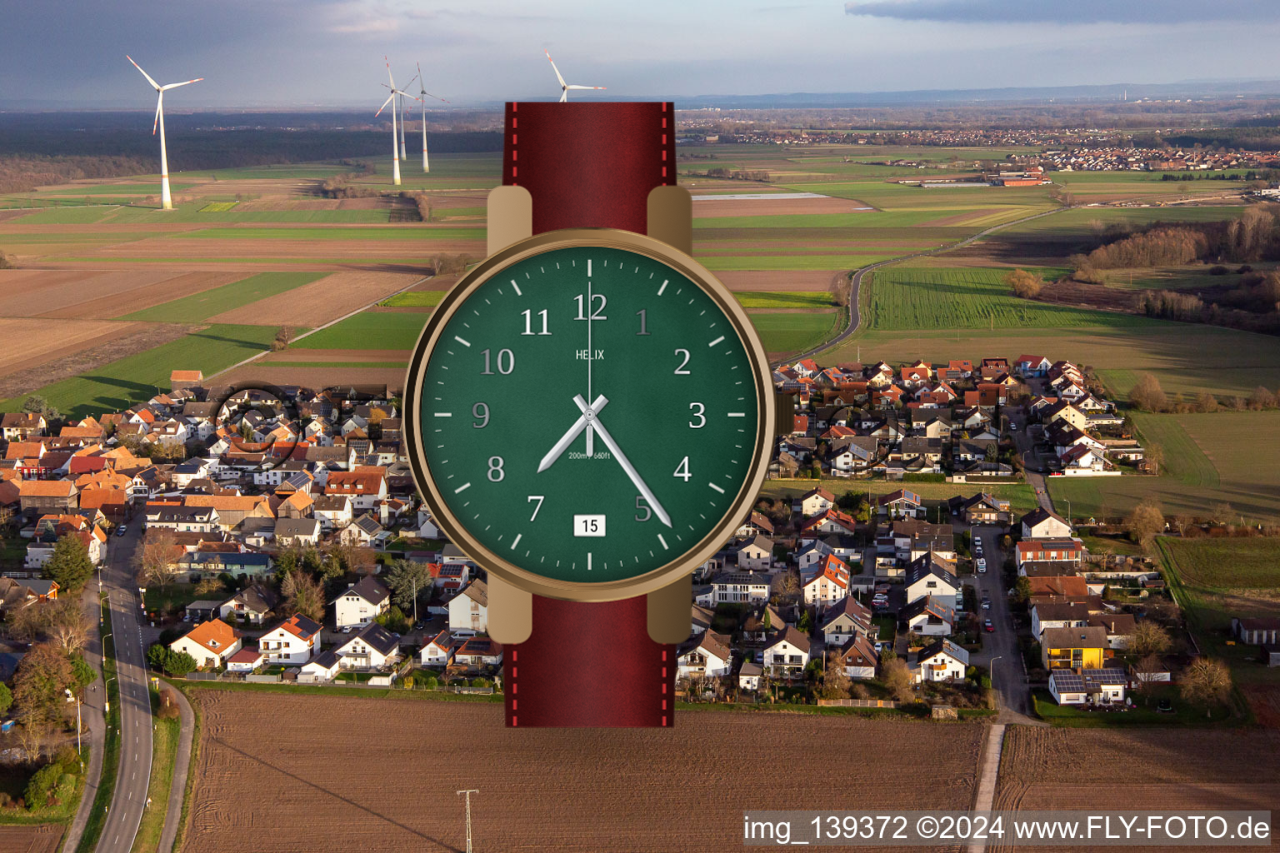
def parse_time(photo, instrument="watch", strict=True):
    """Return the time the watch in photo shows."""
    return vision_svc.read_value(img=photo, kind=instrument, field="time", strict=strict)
7:24:00
